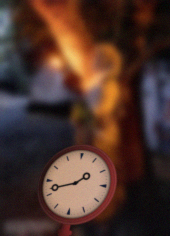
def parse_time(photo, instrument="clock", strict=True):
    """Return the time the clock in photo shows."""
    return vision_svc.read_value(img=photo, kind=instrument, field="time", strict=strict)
1:42
